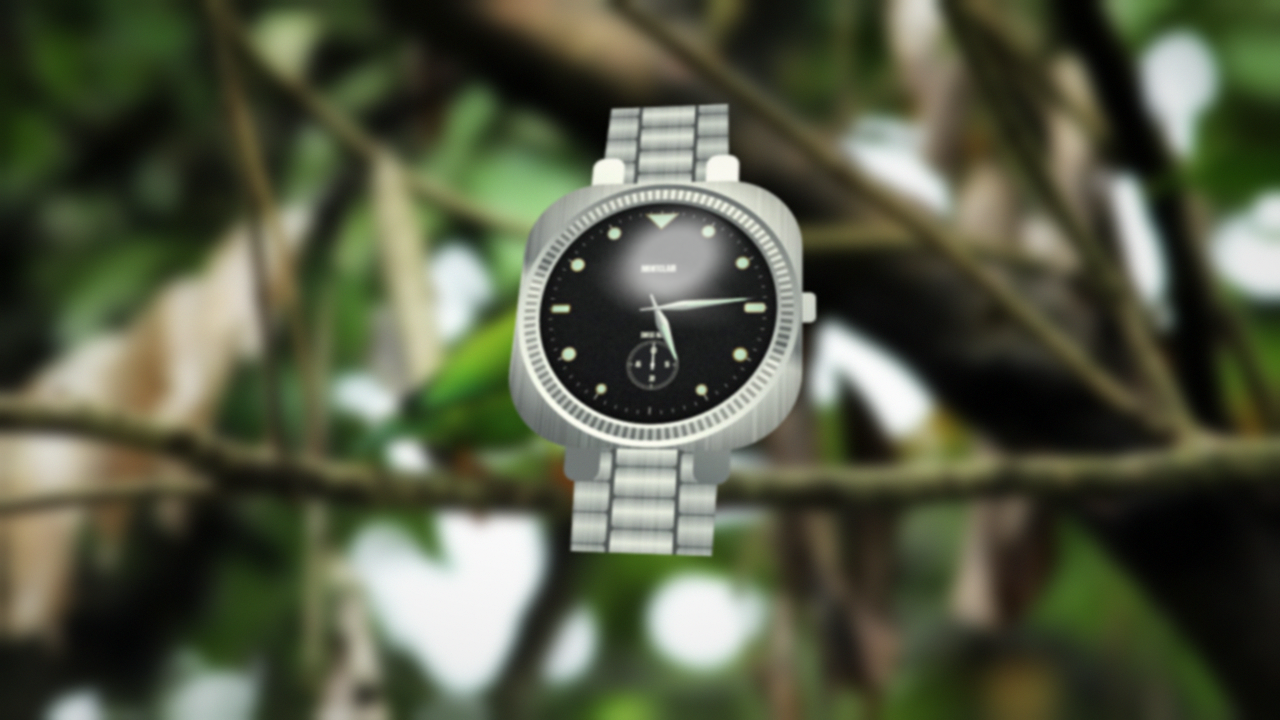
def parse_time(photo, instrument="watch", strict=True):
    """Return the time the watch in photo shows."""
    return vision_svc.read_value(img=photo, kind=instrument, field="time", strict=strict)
5:14
